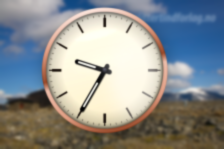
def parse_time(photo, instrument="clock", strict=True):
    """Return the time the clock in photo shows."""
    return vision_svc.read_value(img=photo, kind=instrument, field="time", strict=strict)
9:35
